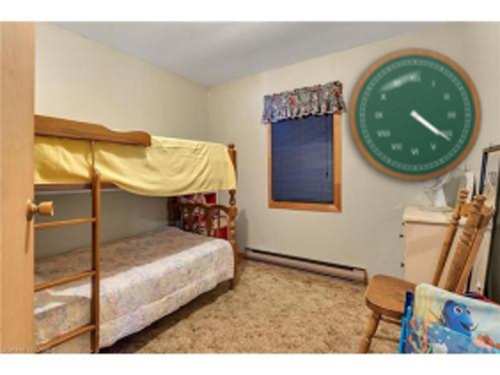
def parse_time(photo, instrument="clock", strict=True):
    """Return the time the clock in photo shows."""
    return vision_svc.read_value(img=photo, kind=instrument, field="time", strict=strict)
4:21
